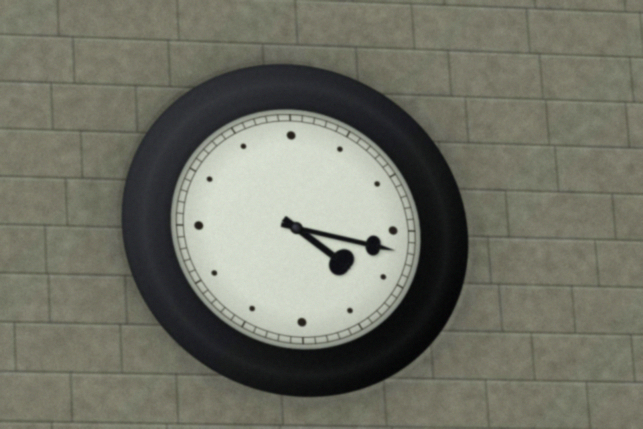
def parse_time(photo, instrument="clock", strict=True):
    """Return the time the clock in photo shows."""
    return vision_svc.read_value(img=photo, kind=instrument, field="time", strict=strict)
4:17
